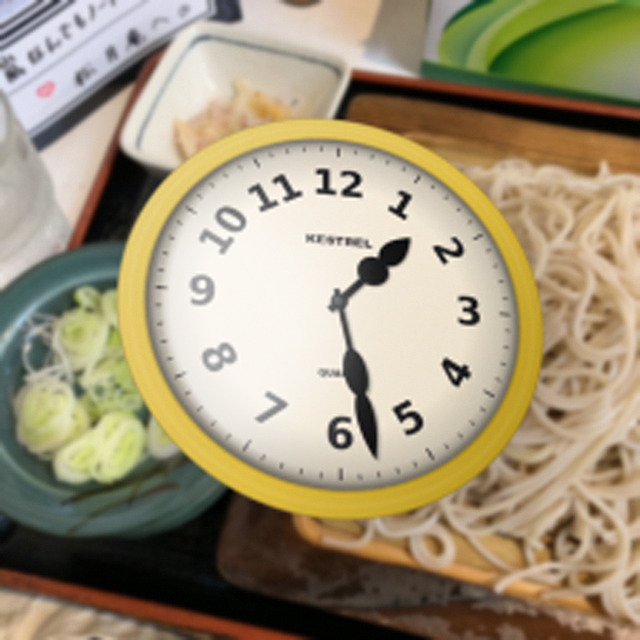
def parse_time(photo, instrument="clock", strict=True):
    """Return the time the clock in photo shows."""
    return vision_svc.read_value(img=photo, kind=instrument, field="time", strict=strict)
1:28
